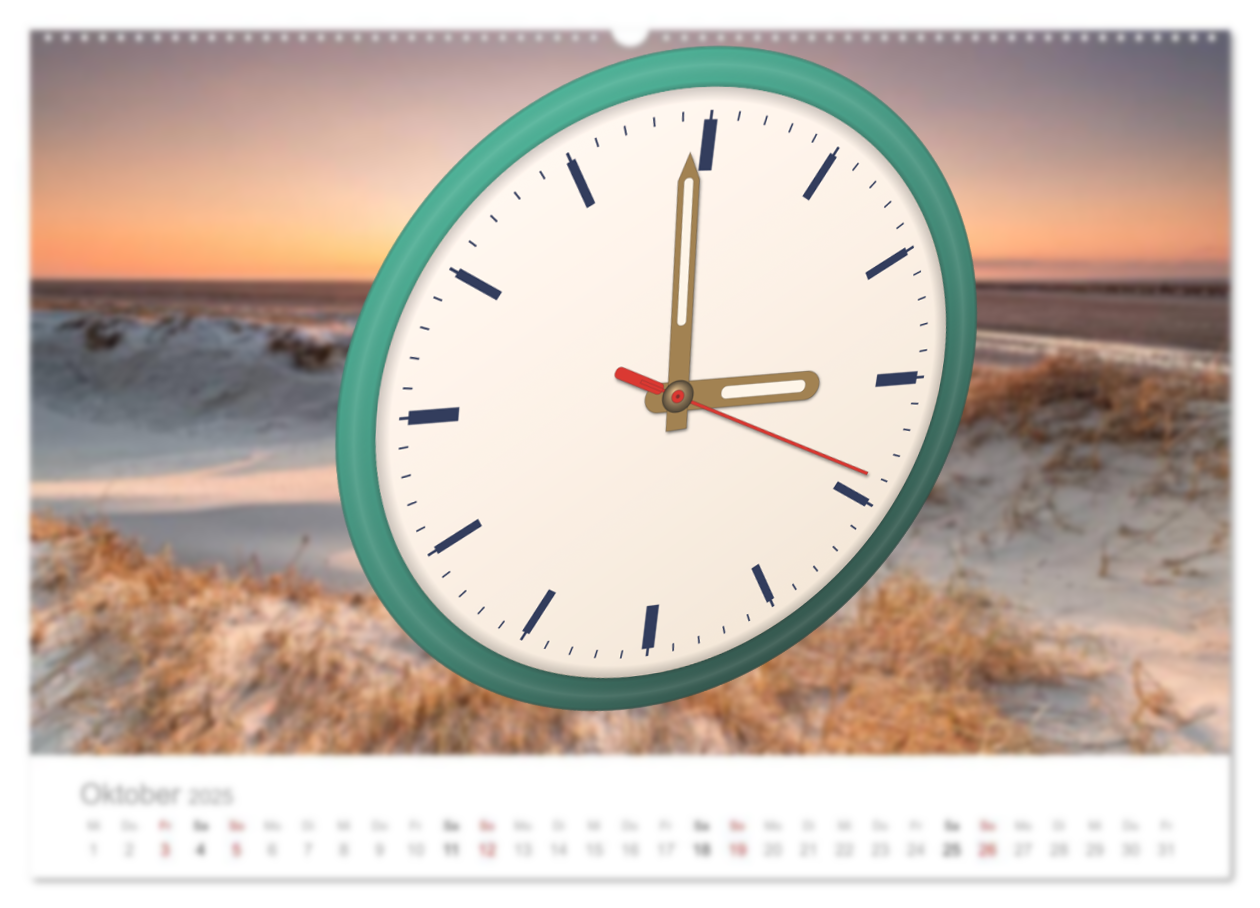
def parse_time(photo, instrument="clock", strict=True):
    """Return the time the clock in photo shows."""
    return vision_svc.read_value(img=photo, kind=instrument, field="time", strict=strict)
2:59:19
